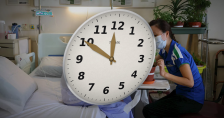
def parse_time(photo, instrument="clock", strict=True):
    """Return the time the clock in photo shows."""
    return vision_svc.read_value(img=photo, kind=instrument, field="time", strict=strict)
11:50
